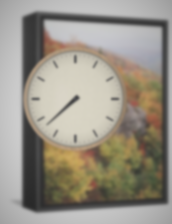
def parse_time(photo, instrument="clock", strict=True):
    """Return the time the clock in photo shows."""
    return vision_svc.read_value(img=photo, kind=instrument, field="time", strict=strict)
7:38
